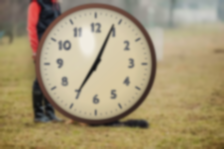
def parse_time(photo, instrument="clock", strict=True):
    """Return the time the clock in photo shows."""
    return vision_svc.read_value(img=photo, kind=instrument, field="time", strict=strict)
7:04
